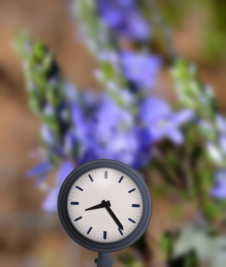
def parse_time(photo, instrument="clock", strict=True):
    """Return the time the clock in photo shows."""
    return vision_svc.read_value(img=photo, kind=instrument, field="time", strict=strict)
8:24
